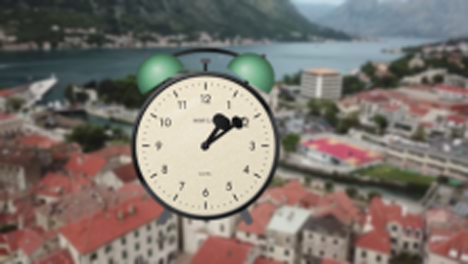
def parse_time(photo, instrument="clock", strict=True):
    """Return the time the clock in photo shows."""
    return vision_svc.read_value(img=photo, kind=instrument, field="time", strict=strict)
1:09
